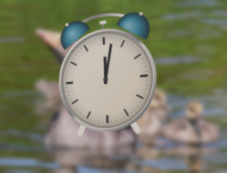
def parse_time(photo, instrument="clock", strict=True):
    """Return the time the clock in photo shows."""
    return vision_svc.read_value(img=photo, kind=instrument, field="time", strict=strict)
12:02
